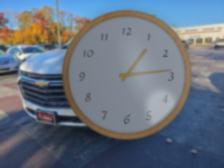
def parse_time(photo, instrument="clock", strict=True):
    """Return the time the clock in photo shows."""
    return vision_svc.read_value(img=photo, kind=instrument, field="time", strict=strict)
1:14
